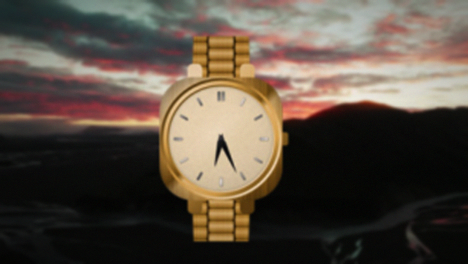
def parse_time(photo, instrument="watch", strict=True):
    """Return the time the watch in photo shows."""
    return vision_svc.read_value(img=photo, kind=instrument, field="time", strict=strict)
6:26
